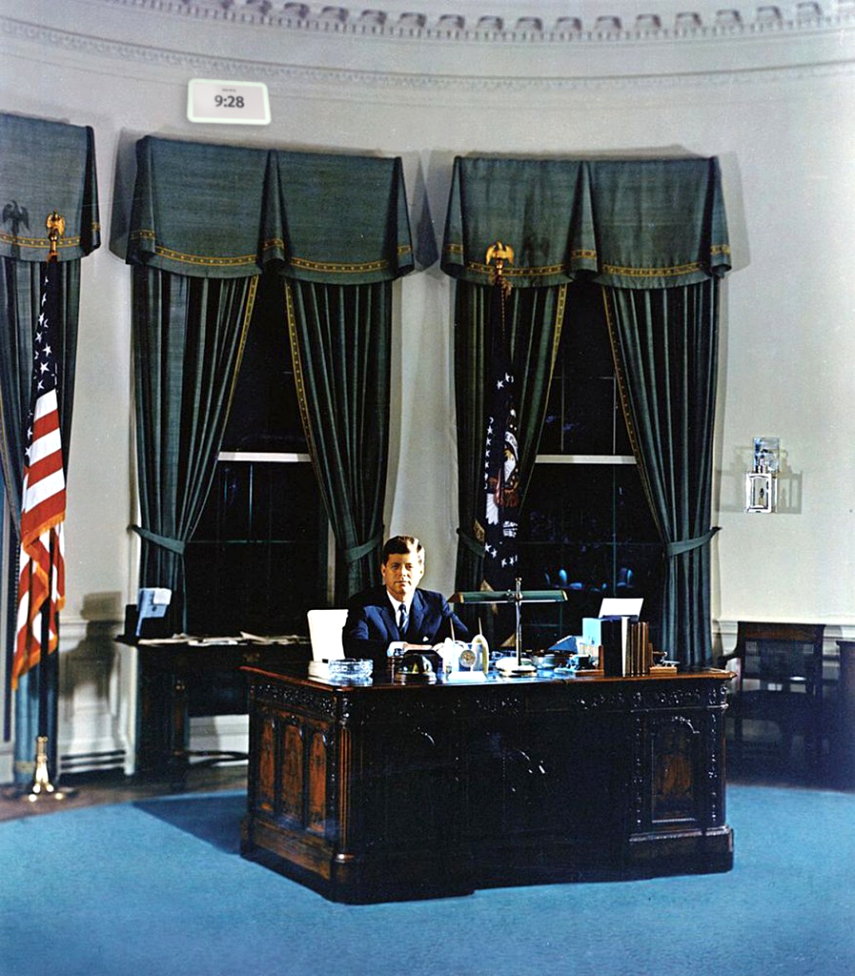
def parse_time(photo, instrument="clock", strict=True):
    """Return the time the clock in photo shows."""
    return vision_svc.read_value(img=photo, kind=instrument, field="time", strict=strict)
9:28
